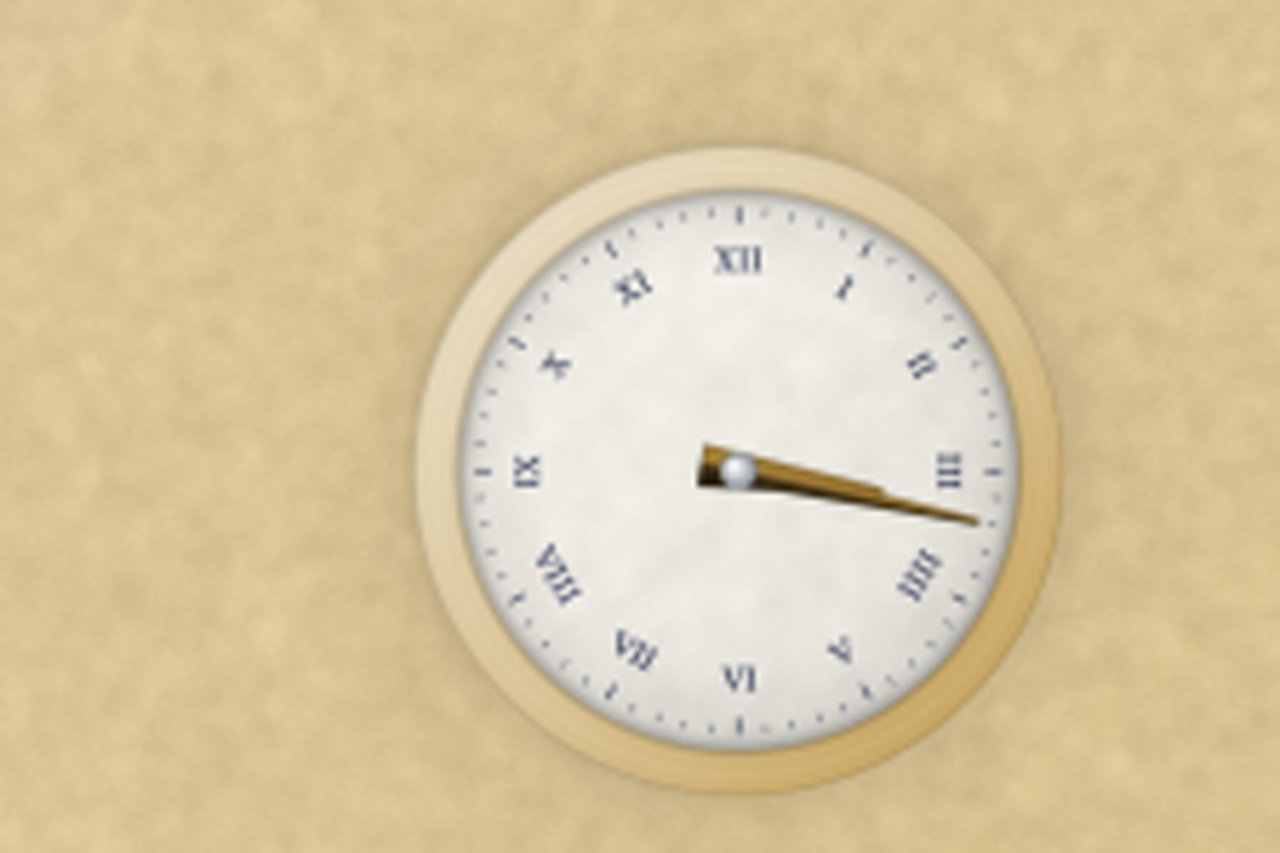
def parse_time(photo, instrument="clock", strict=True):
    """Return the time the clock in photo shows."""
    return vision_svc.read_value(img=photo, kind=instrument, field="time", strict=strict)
3:17
